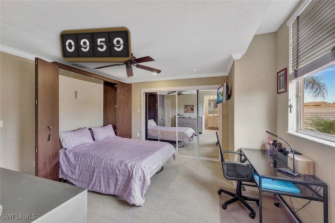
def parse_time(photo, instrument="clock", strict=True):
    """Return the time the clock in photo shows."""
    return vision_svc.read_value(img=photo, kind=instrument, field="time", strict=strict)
9:59
